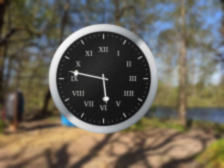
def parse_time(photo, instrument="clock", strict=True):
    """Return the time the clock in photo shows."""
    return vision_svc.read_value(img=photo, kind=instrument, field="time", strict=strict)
5:47
